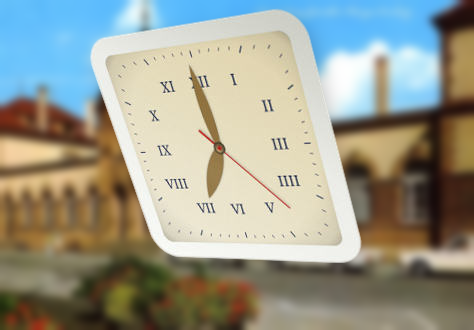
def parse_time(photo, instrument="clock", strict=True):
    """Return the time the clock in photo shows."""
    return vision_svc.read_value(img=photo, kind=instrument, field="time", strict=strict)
6:59:23
